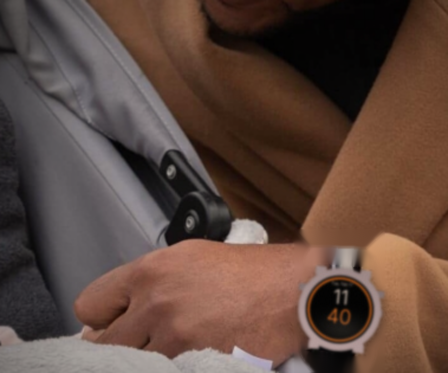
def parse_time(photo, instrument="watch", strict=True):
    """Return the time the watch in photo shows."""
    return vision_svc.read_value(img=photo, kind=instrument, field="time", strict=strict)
11:40
